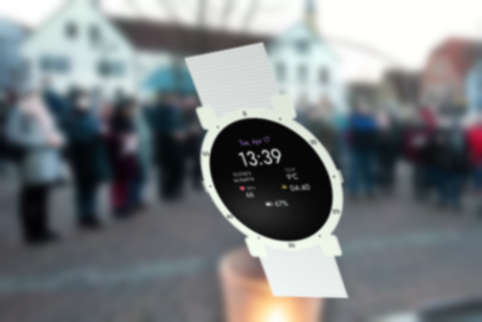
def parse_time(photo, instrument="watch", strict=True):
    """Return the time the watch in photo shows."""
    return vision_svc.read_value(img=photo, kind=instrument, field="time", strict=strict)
13:39
